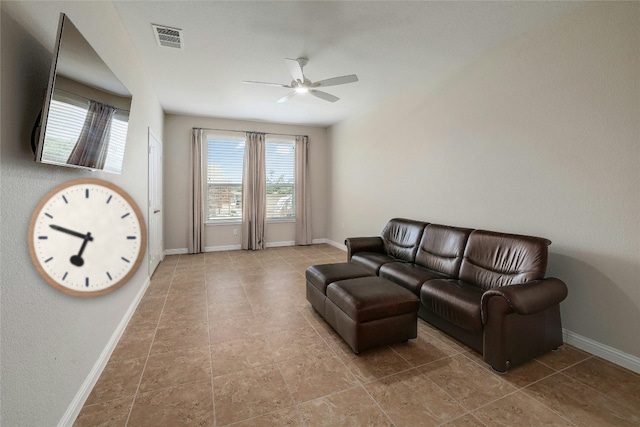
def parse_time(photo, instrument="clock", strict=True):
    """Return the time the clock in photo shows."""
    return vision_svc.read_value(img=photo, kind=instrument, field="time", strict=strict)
6:48
